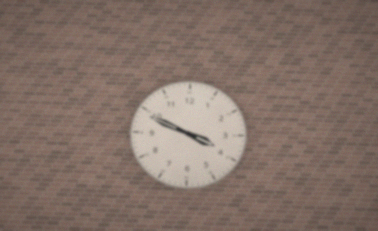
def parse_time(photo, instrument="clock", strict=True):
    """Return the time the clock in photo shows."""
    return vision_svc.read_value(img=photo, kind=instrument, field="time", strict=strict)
3:49
